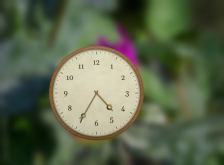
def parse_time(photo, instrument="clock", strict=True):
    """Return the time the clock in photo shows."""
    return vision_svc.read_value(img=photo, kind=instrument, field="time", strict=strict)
4:35
